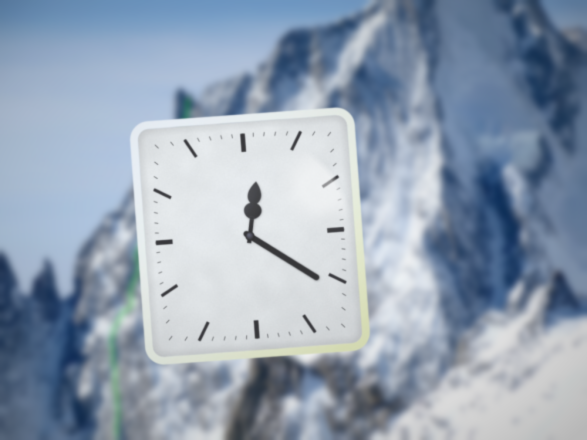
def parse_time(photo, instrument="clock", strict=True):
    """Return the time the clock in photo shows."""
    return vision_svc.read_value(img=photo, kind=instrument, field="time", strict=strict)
12:21
